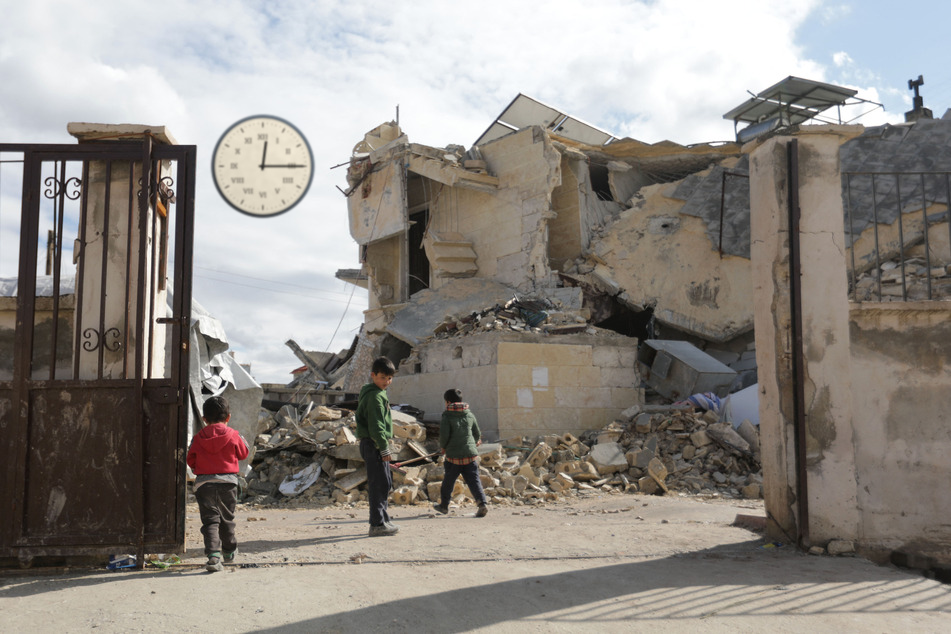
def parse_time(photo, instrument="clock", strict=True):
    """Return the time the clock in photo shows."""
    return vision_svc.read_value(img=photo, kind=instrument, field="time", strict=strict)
12:15
